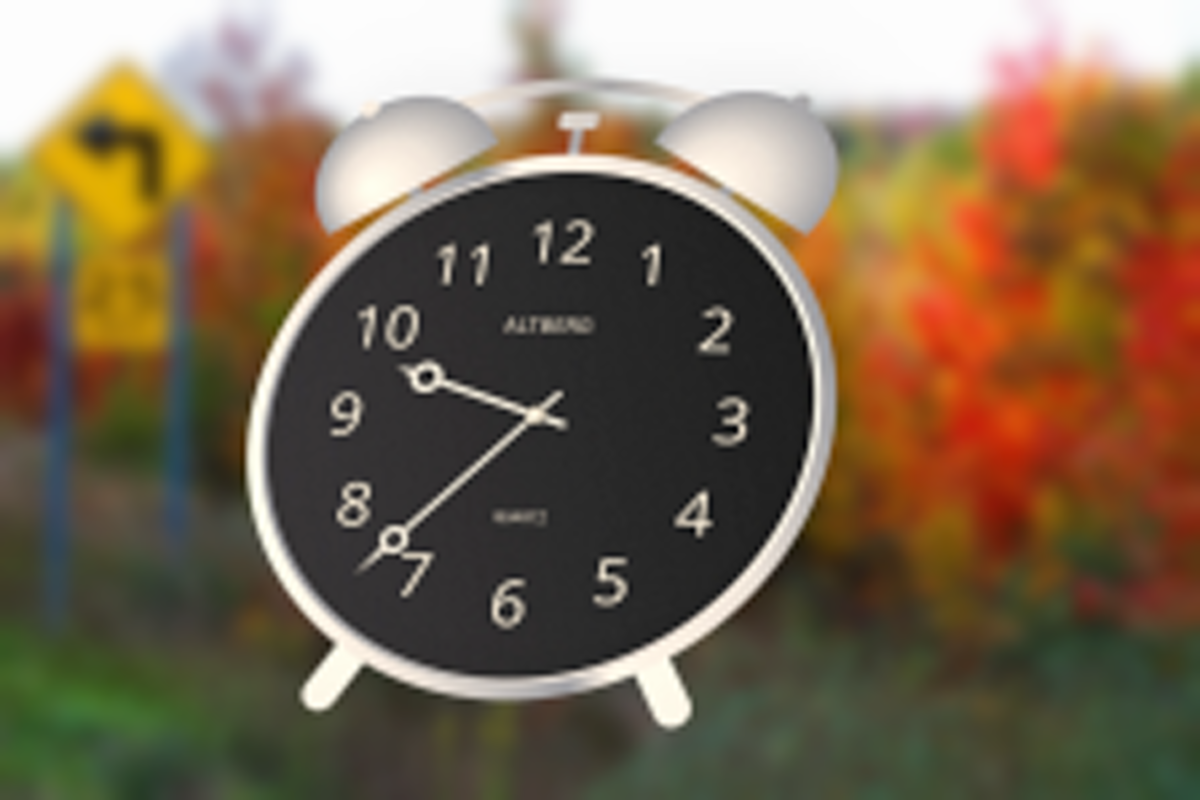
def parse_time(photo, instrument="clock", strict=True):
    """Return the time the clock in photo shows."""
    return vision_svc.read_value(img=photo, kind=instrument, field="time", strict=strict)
9:37
